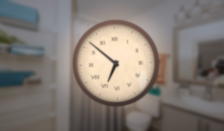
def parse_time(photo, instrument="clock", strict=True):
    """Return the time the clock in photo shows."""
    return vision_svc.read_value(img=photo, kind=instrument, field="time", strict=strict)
6:52
